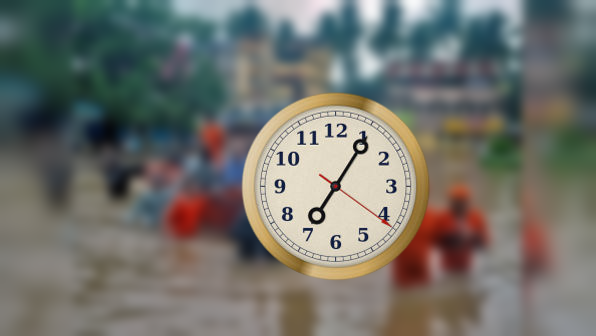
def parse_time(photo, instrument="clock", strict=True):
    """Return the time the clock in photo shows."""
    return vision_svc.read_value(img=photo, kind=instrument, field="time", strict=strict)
7:05:21
